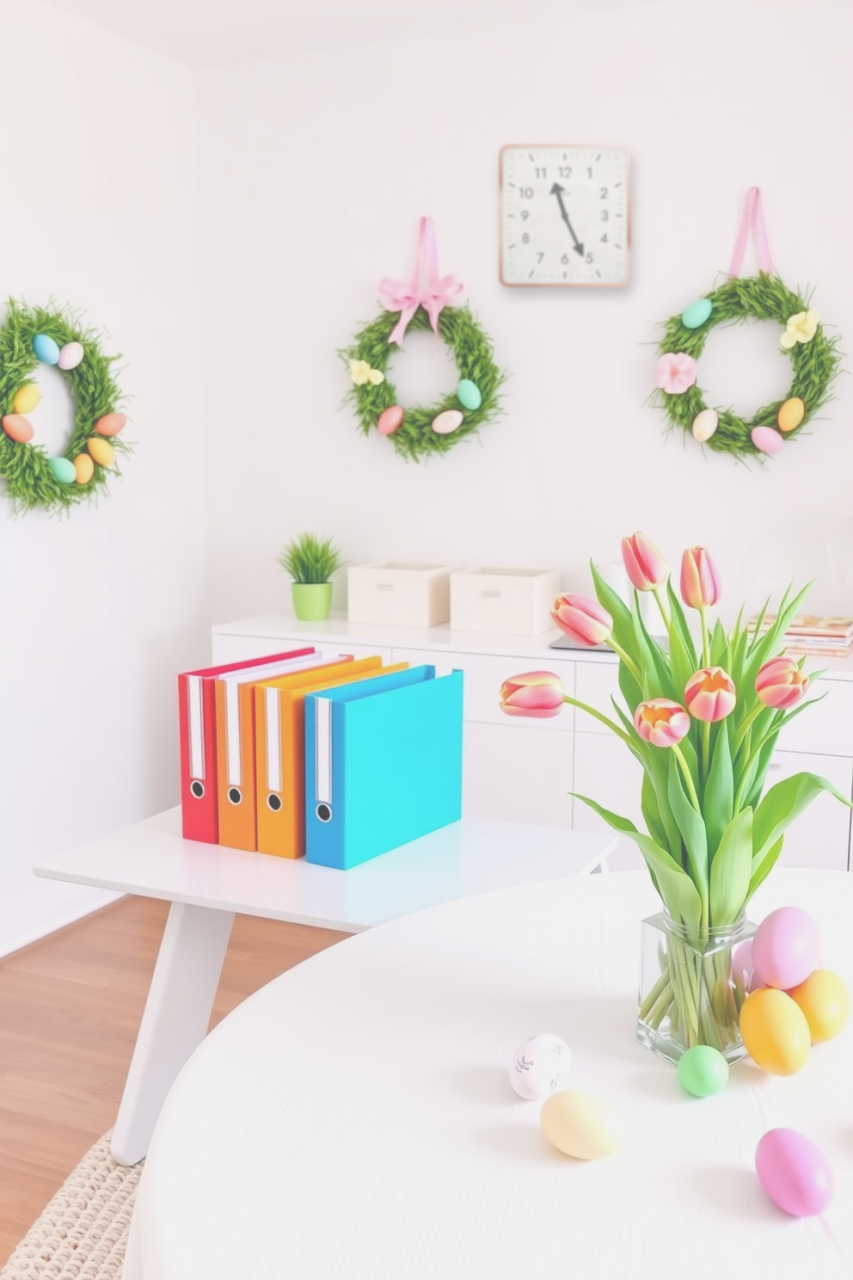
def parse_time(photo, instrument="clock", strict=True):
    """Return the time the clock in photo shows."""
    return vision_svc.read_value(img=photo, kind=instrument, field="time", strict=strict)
11:26
